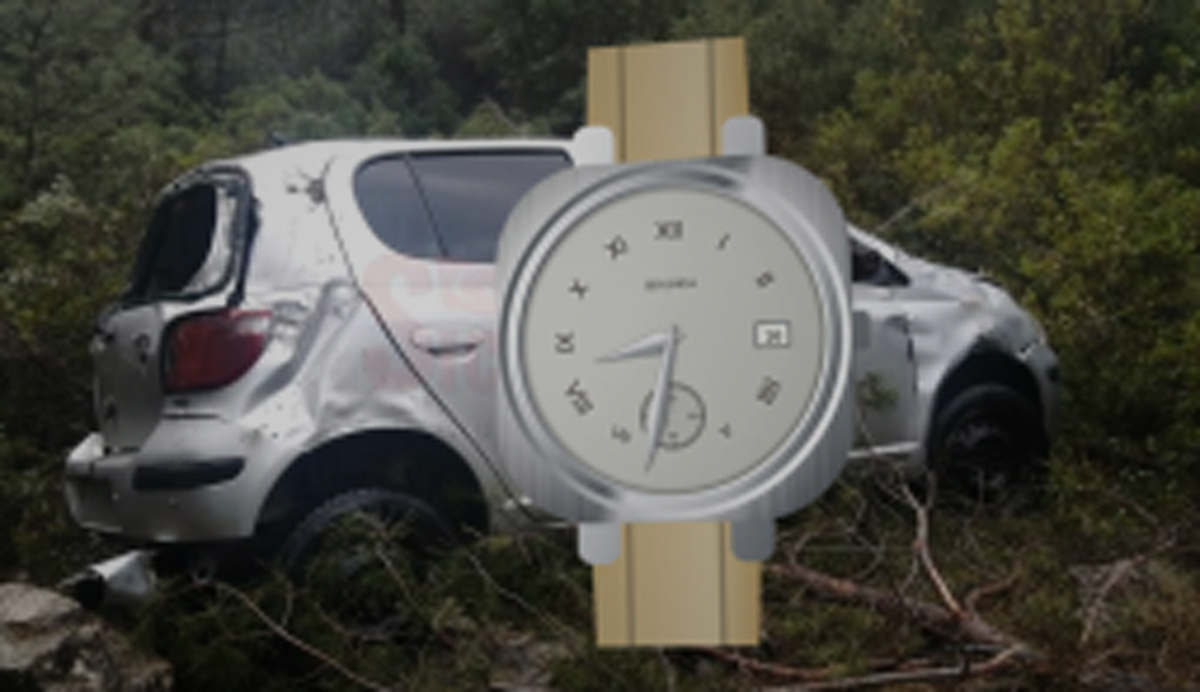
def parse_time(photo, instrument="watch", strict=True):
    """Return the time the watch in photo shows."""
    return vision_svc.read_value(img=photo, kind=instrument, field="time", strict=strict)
8:32
